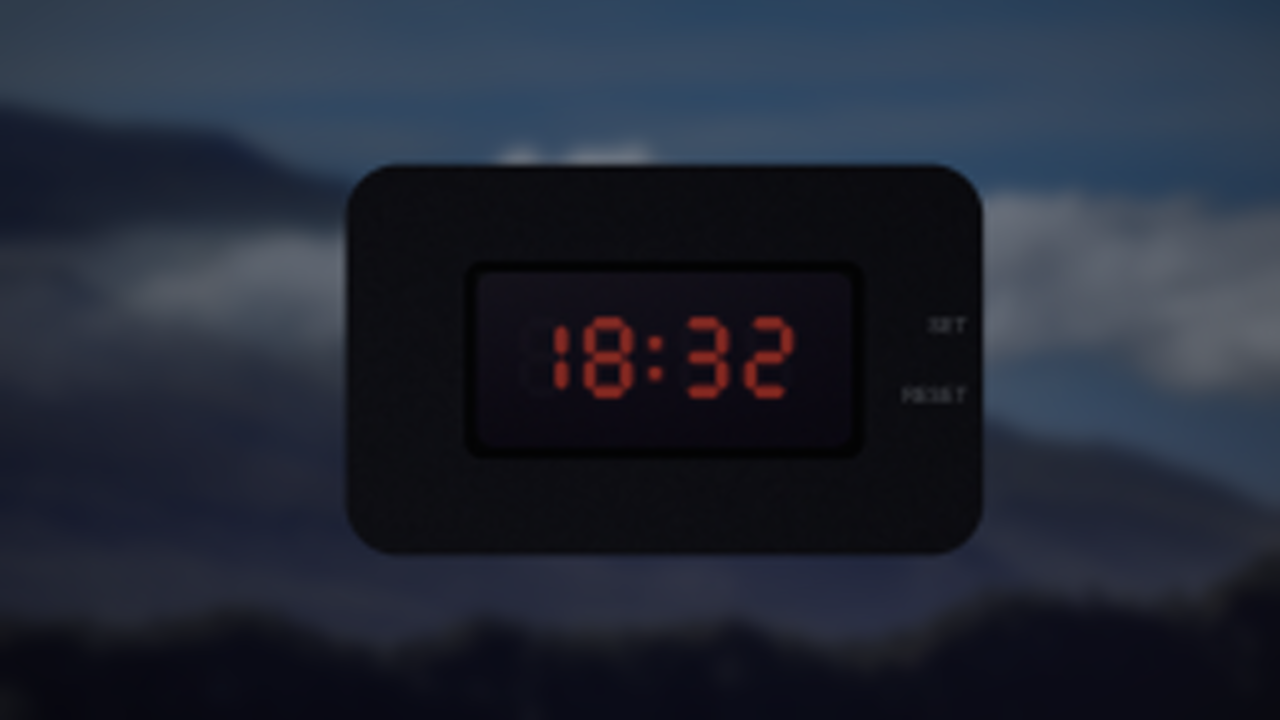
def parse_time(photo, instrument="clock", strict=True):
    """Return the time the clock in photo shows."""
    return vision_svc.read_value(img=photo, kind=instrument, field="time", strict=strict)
18:32
